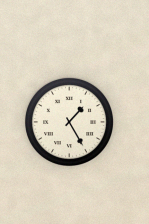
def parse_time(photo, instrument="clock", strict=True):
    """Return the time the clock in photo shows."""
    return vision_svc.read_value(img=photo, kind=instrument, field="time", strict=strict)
1:25
